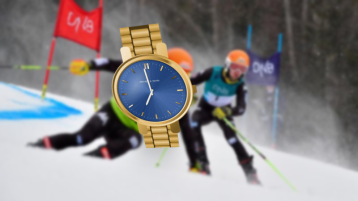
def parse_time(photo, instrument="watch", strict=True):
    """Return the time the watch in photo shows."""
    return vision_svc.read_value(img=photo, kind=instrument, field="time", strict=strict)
6:59
